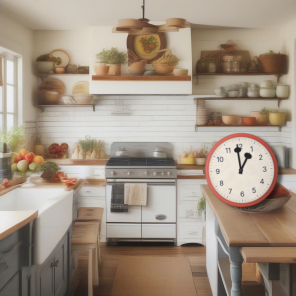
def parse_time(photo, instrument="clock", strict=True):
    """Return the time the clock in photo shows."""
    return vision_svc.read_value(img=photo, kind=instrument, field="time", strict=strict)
12:59
